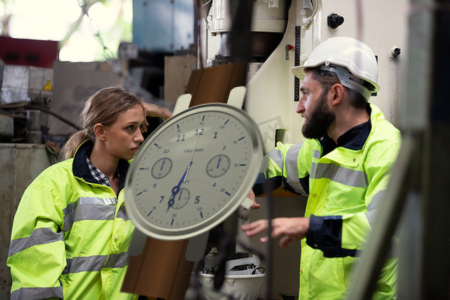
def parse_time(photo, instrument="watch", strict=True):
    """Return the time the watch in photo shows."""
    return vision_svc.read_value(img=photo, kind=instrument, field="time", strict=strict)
6:32
